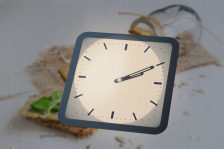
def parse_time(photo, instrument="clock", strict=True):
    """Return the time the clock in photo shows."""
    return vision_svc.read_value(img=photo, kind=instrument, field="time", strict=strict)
2:10
